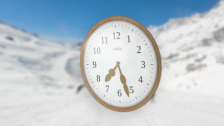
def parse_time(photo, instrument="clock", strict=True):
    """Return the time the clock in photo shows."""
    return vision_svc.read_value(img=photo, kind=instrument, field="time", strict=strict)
7:27
